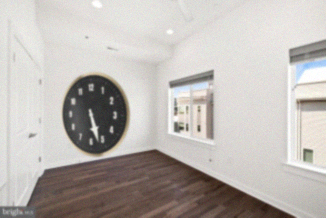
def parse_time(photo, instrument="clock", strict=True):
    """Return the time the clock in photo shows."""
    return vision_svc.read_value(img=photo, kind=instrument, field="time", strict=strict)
5:27
